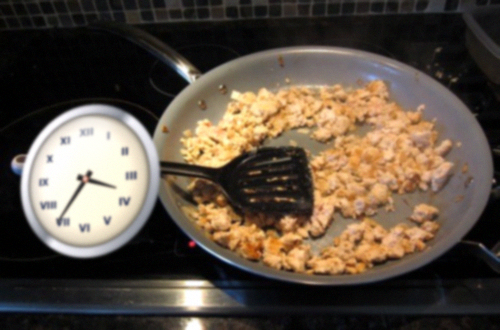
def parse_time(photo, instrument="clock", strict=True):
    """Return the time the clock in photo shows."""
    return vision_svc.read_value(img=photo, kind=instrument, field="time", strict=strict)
3:36
